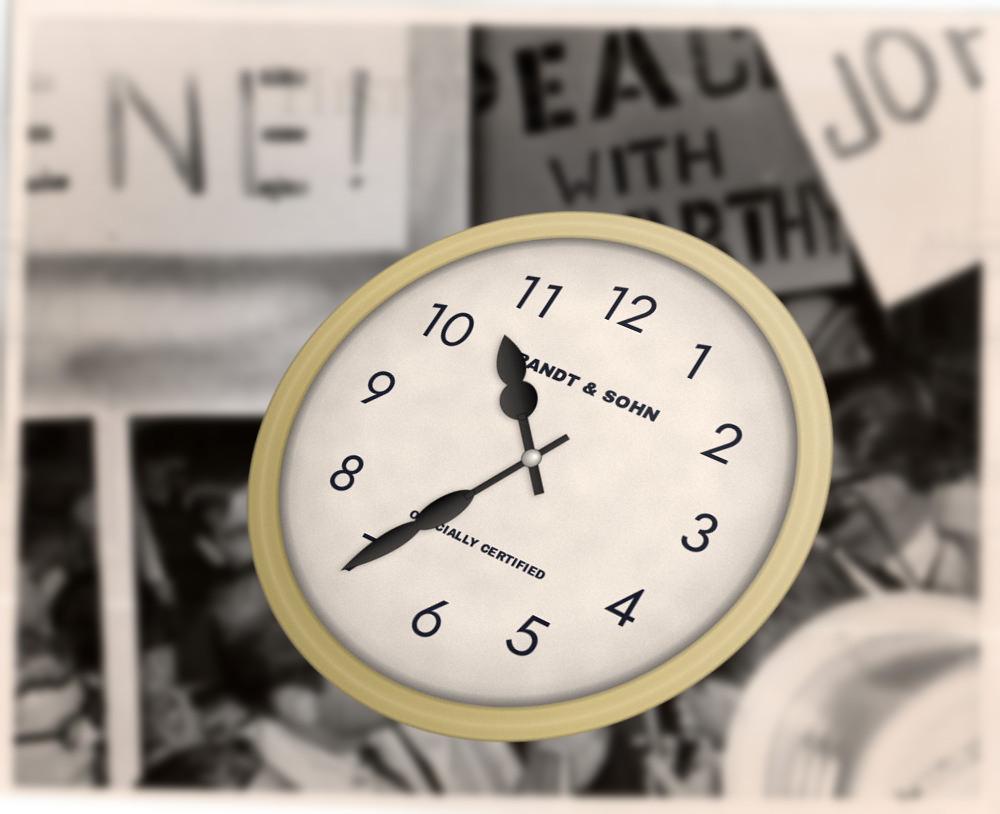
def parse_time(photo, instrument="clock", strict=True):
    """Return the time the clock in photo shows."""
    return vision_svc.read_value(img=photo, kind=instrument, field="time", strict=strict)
10:35
